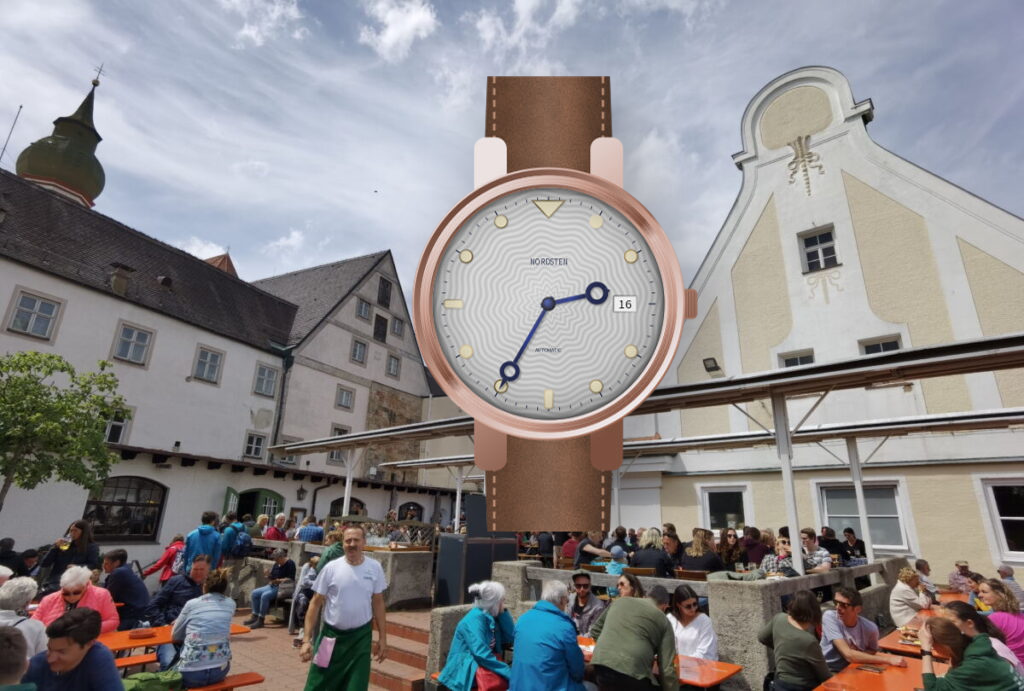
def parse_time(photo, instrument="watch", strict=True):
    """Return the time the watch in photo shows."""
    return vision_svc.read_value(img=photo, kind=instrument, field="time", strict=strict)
2:35
